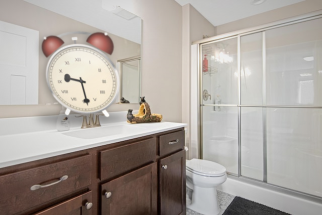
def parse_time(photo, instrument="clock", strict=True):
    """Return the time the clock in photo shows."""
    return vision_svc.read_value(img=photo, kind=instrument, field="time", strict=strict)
9:29
